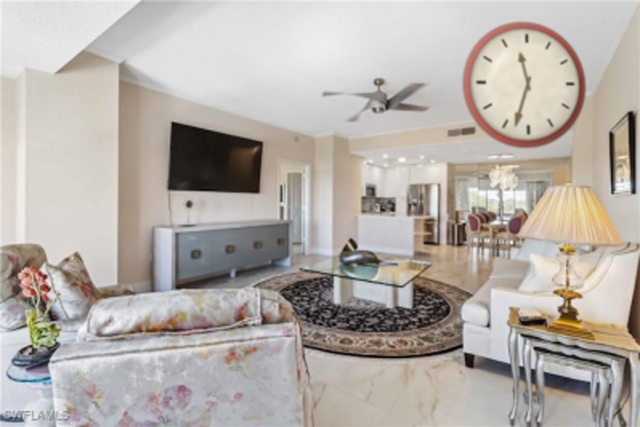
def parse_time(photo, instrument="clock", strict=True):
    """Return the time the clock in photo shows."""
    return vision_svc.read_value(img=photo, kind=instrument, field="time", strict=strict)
11:33
